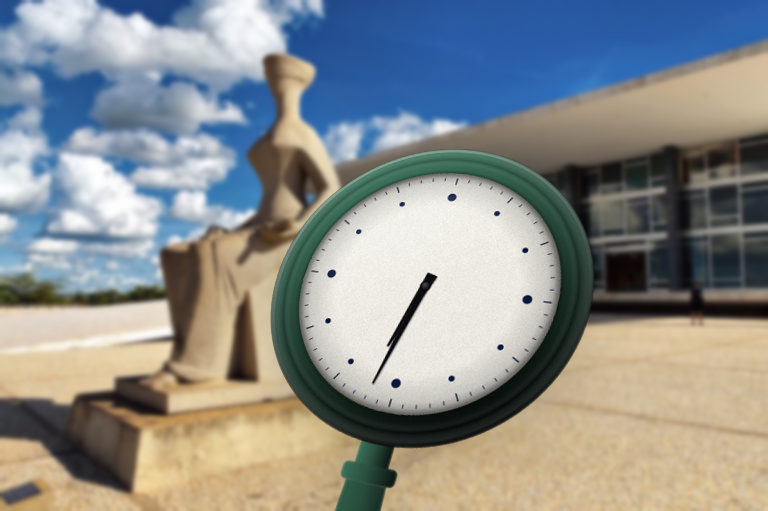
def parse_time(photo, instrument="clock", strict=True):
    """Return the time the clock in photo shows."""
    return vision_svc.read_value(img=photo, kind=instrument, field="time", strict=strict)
6:32
